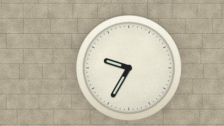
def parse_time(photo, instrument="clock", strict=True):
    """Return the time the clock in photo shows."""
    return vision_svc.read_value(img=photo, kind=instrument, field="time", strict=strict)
9:35
